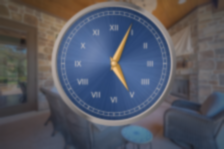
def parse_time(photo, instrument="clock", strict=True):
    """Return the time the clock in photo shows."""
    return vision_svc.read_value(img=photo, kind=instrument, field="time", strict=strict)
5:04
